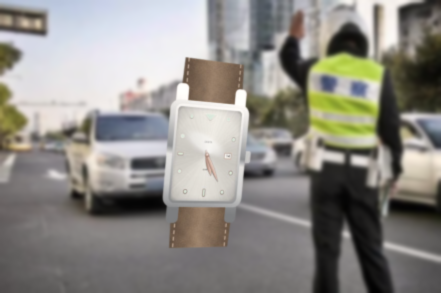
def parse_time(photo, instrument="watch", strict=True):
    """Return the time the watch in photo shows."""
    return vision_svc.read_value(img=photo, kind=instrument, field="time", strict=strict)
5:25
